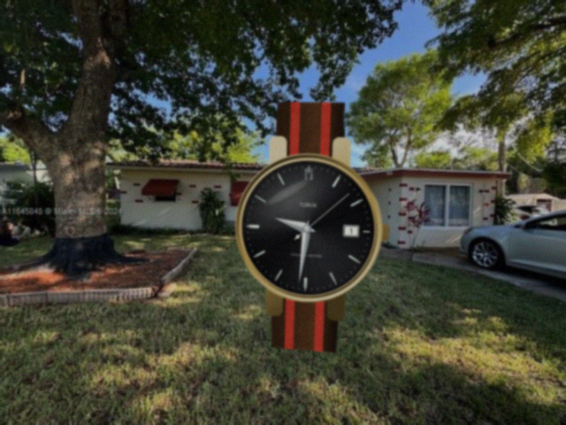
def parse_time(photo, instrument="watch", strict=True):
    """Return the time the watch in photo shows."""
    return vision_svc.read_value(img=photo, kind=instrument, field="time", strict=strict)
9:31:08
